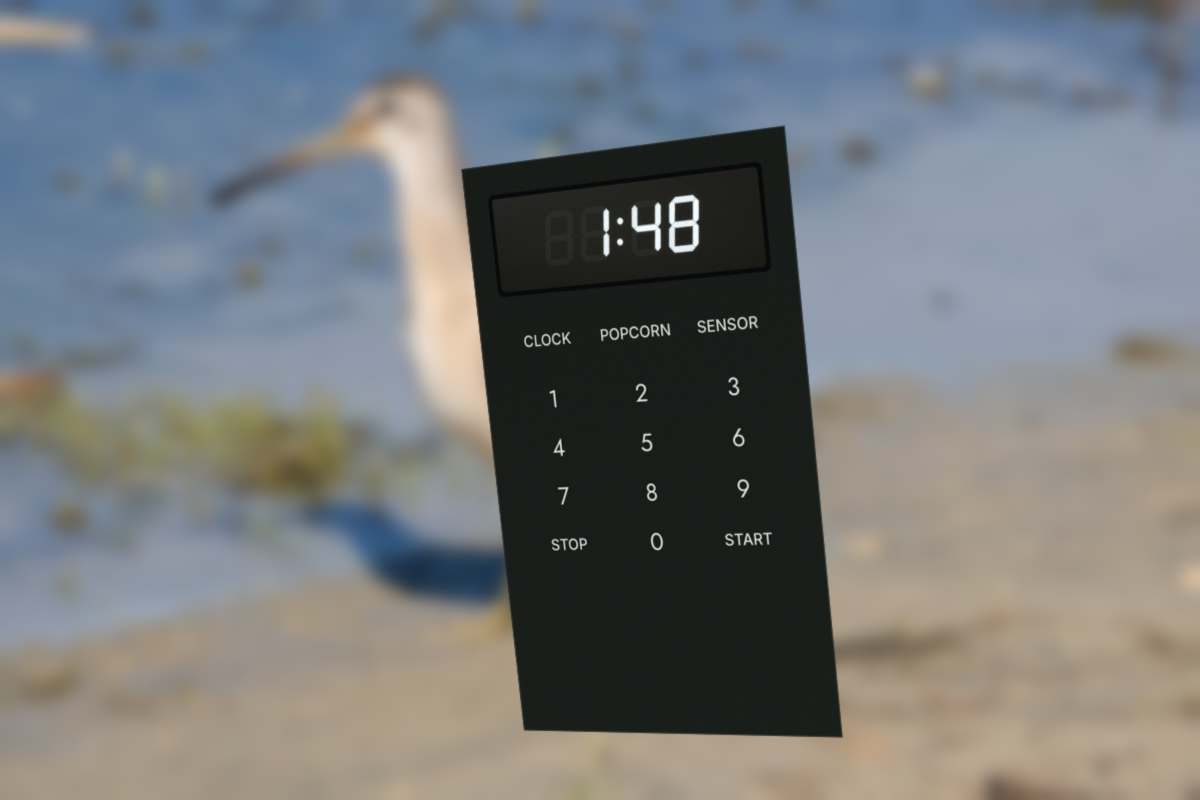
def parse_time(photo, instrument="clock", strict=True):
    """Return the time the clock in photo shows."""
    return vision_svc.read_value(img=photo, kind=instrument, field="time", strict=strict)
1:48
